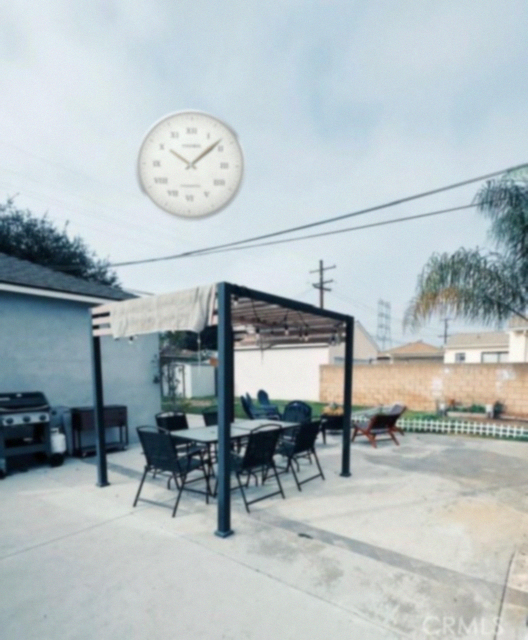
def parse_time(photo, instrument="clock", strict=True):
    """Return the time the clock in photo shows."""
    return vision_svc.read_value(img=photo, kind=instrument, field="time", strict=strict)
10:08
